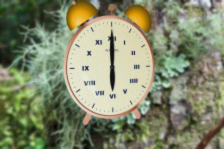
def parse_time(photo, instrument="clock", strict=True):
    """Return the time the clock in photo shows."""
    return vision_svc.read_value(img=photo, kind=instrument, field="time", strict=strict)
6:00
